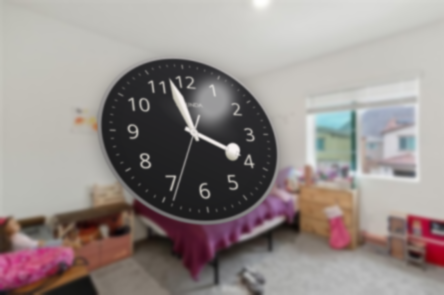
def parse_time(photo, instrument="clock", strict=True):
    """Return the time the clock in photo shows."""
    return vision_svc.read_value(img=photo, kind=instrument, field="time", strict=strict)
3:57:34
